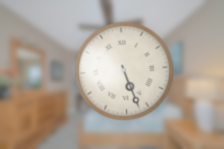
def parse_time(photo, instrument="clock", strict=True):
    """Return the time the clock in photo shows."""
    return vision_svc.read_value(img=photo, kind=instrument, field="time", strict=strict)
5:27
